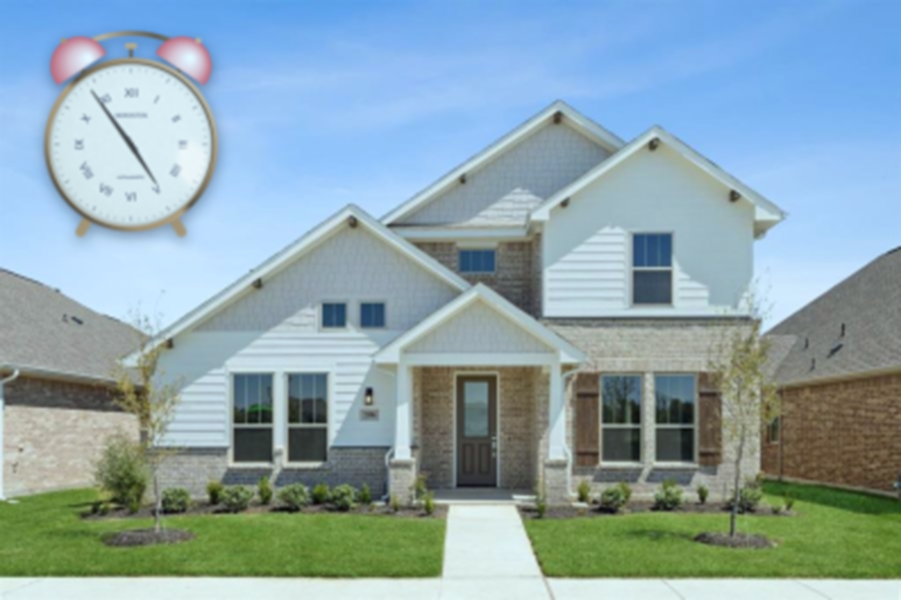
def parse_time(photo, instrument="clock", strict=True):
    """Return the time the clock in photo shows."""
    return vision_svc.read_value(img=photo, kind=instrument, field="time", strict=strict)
4:54
